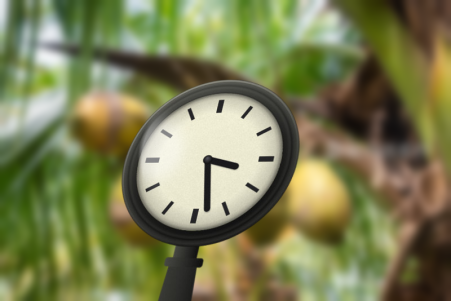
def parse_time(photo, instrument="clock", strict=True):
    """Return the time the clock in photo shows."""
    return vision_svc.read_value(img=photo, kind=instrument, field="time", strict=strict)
3:28
